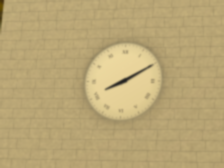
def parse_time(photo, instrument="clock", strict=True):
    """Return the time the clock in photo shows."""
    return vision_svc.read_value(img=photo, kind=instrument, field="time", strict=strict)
8:10
